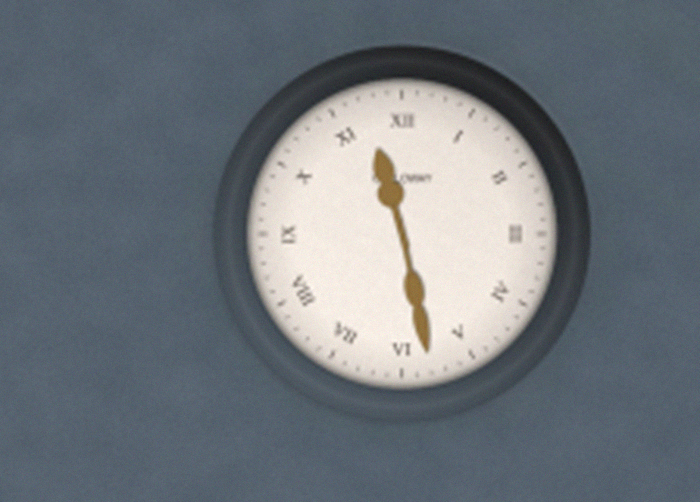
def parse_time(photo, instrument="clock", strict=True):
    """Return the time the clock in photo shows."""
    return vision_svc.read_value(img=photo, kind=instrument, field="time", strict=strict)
11:28
